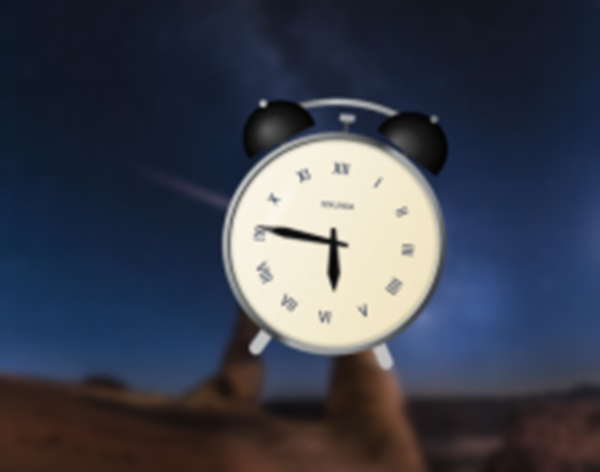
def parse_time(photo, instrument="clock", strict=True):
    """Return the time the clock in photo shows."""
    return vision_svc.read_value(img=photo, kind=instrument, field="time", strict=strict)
5:46
